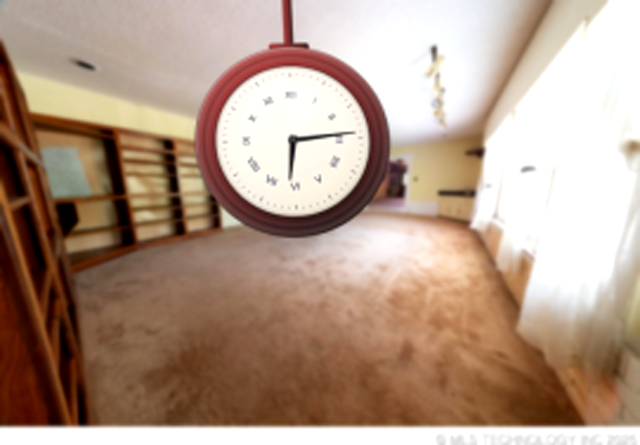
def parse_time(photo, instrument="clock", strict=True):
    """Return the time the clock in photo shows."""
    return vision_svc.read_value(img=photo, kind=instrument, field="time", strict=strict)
6:14
